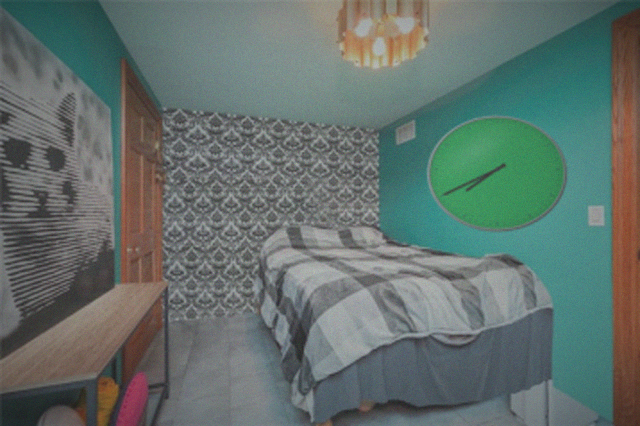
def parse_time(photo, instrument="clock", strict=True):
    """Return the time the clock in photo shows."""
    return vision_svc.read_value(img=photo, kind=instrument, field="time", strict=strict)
7:40
